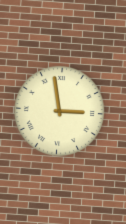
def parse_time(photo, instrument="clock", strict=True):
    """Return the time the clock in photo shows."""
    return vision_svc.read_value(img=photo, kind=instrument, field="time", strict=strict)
2:58
